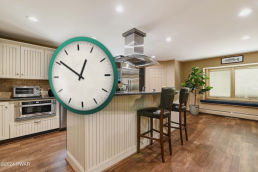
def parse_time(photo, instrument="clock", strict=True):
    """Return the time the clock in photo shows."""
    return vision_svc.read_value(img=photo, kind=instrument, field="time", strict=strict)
12:51
